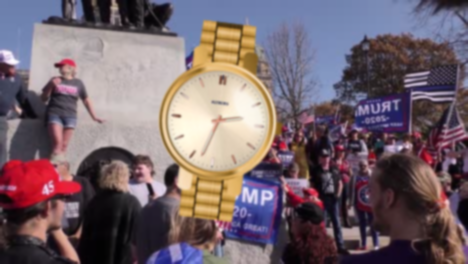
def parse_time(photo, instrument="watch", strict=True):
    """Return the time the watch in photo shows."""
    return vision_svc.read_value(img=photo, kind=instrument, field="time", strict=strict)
2:33
